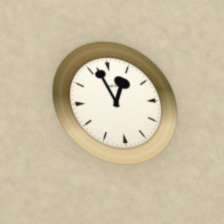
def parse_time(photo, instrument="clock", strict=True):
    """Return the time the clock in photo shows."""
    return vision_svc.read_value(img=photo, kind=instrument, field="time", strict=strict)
12:57
